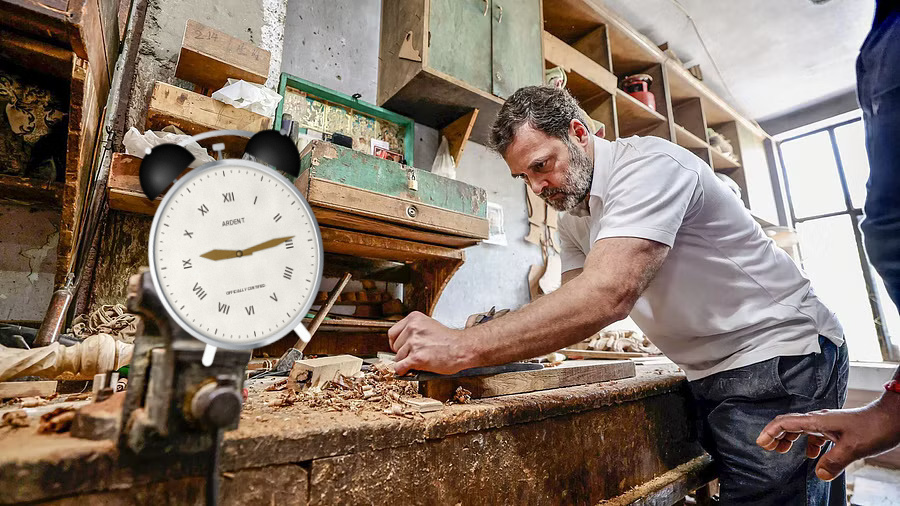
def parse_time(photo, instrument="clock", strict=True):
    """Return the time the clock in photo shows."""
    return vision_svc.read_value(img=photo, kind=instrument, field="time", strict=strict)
9:14
